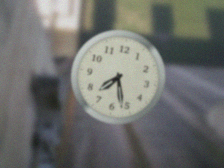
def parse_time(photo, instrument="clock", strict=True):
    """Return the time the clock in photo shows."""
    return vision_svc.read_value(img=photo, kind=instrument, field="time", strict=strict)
7:27
